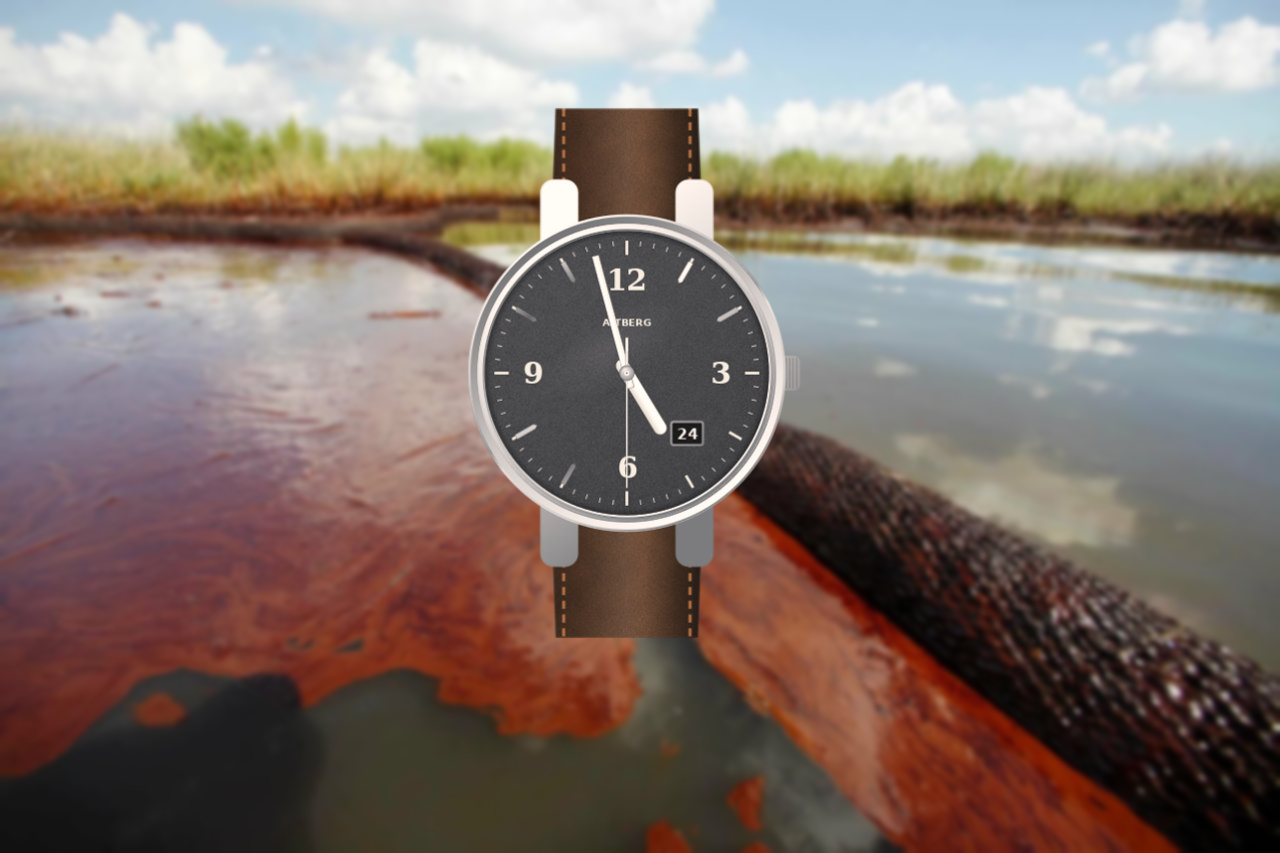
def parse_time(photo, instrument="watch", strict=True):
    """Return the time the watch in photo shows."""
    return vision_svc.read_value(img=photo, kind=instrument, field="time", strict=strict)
4:57:30
